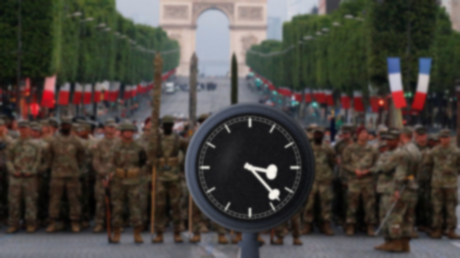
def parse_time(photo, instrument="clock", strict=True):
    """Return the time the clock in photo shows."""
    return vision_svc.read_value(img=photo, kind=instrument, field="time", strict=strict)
3:23
